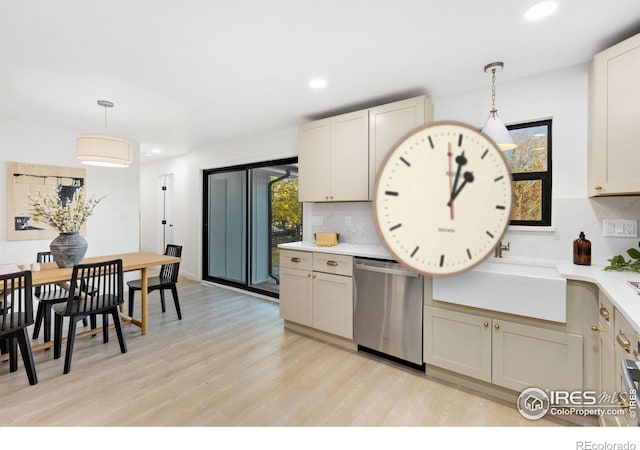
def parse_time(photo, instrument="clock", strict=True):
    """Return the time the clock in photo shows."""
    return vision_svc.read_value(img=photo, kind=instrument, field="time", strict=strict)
1:00:58
